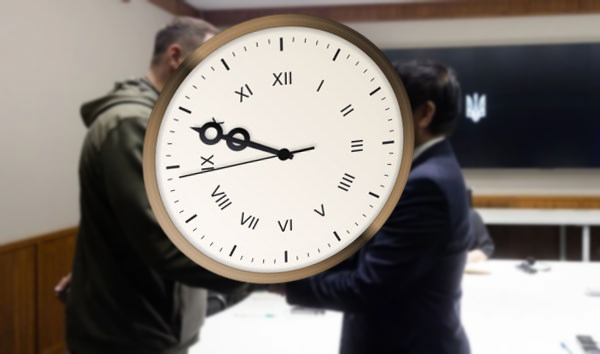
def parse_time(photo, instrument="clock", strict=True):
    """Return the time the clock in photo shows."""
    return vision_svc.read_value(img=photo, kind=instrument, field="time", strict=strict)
9:48:44
